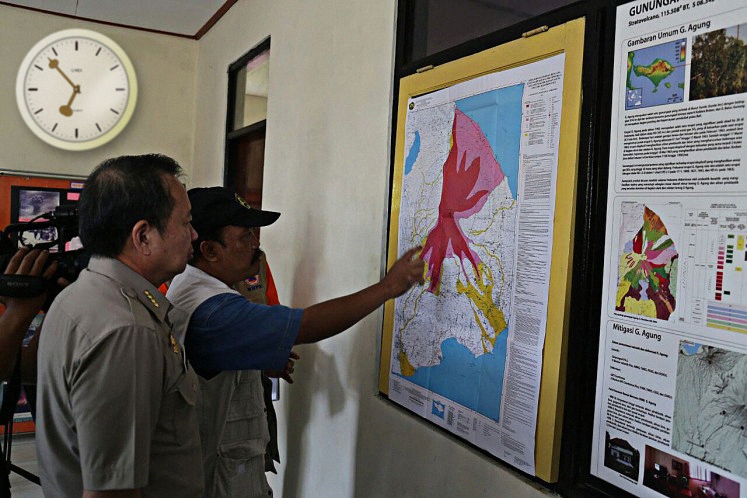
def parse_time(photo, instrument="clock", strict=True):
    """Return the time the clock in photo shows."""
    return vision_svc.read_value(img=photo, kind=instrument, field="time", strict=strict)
6:53
